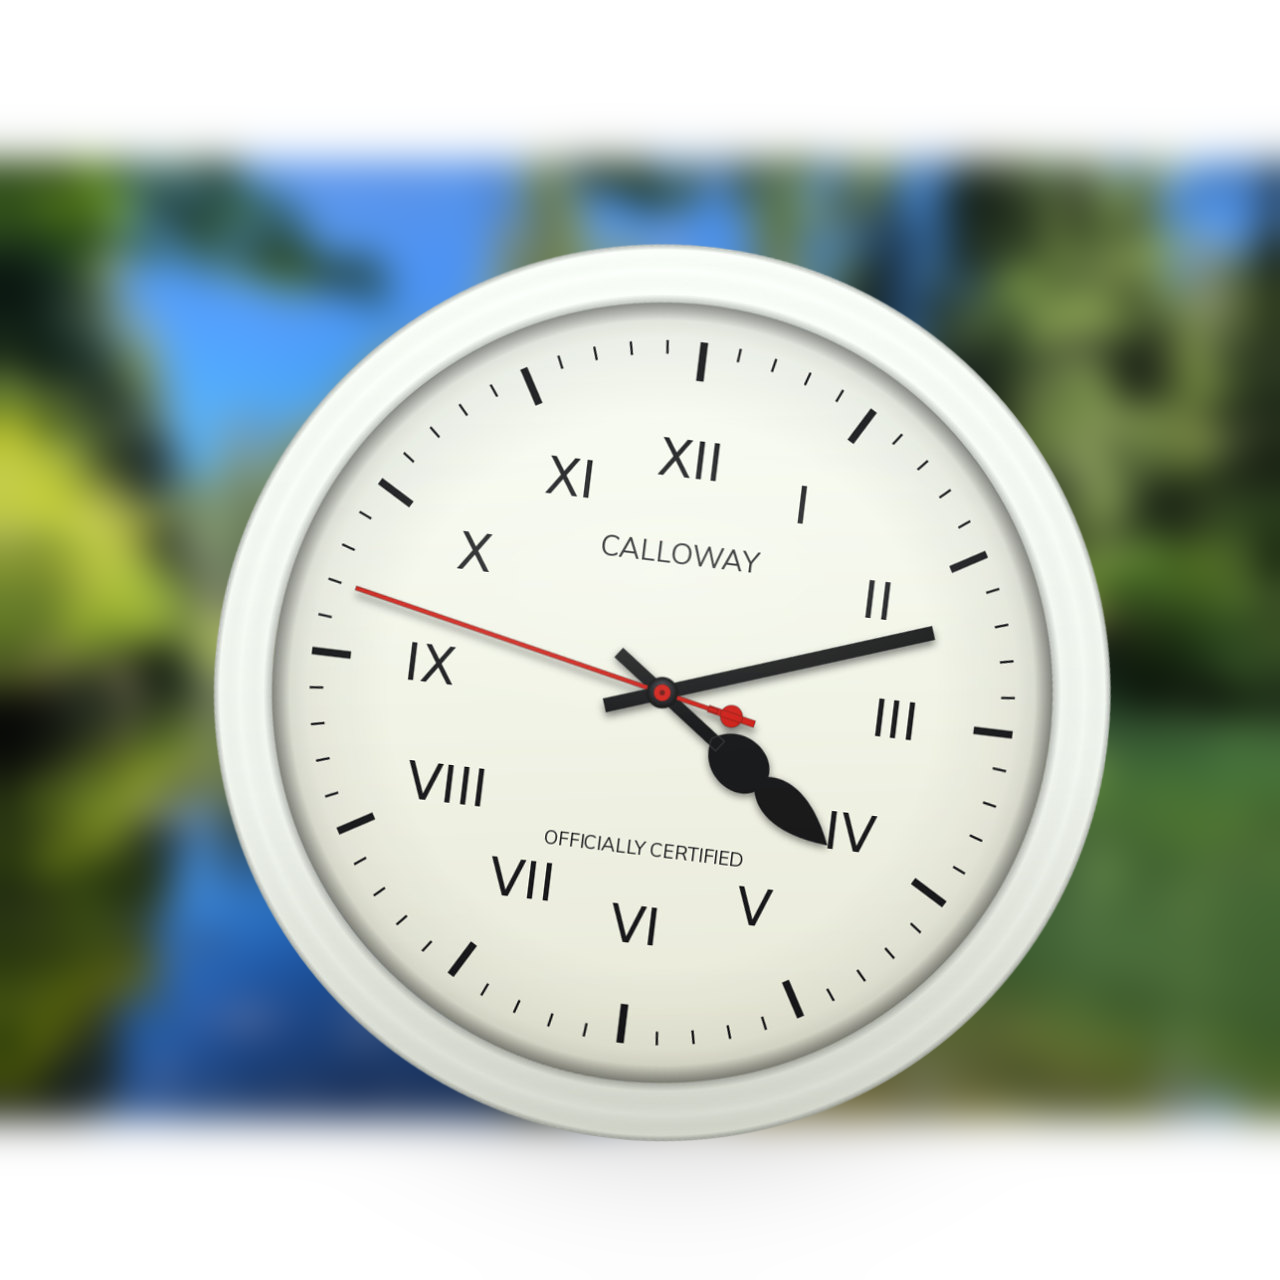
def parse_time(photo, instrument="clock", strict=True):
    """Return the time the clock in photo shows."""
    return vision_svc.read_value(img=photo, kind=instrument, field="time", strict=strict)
4:11:47
